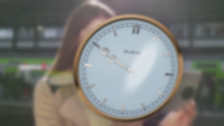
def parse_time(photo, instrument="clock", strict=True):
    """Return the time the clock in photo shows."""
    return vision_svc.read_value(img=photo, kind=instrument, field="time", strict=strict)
9:50
